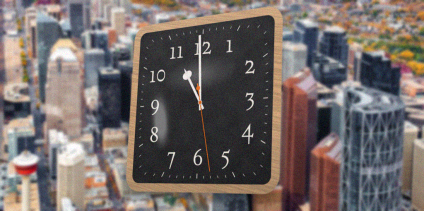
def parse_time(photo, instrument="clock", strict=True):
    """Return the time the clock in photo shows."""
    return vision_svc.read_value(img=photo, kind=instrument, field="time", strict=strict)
10:59:28
